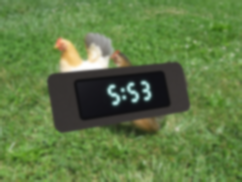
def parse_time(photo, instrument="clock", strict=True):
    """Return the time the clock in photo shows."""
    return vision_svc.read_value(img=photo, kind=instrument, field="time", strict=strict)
5:53
